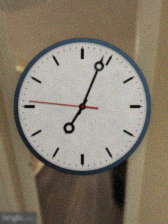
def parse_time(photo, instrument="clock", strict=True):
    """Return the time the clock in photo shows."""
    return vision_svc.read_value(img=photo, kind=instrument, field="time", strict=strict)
7:03:46
